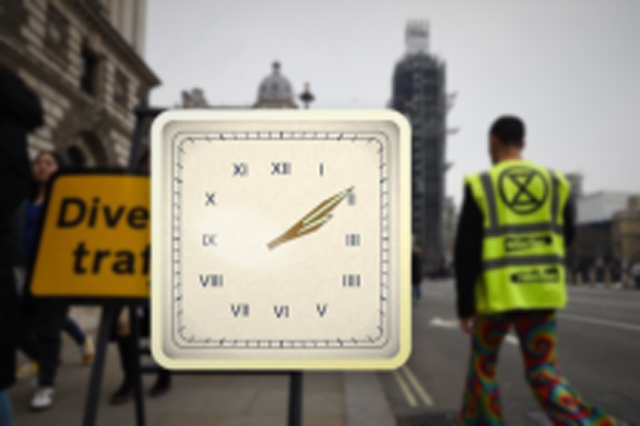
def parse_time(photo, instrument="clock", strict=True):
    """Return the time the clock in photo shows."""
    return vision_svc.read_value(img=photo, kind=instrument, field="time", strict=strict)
2:09
